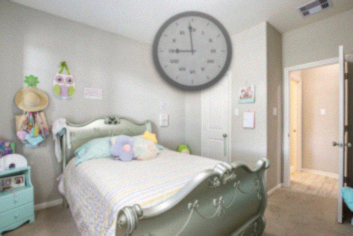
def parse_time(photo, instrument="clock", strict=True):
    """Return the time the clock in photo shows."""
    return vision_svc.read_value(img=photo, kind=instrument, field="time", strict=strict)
8:59
